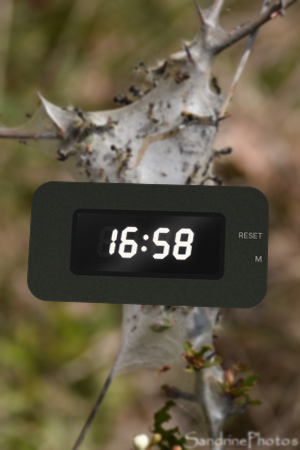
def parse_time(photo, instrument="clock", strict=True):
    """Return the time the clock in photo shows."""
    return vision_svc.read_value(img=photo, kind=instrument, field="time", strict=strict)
16:58
